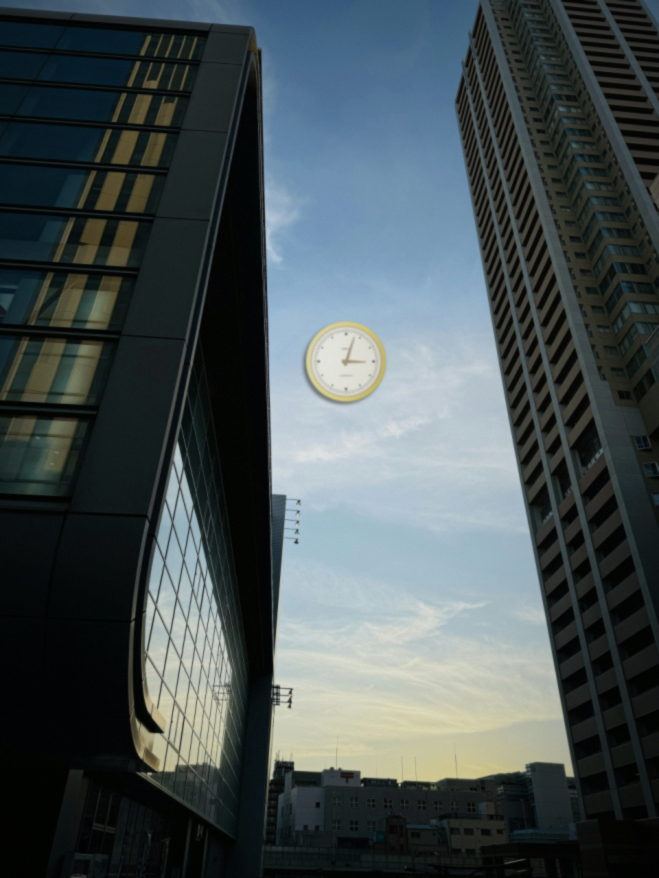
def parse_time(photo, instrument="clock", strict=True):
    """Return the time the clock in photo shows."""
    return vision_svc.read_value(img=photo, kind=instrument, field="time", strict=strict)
3:03
